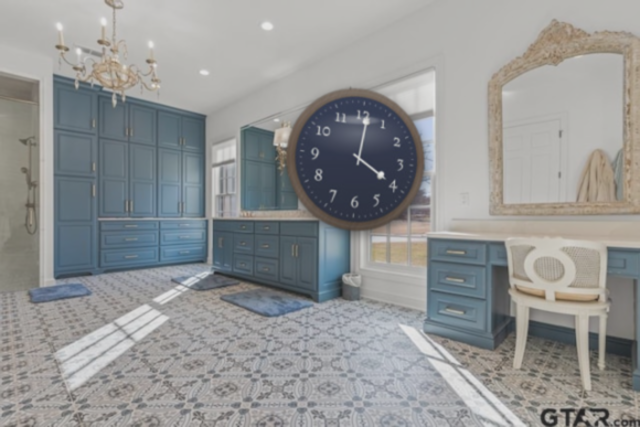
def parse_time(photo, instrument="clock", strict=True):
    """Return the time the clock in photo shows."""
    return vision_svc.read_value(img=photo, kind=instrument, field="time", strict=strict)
4:01
